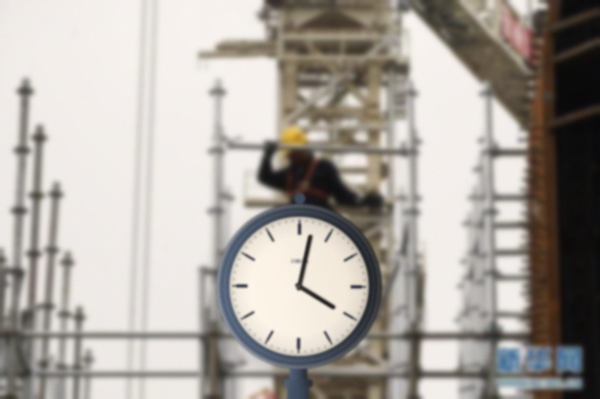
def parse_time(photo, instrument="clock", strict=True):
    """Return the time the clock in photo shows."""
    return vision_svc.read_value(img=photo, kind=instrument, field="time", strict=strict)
4:02
